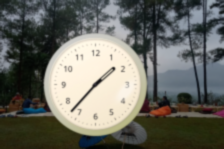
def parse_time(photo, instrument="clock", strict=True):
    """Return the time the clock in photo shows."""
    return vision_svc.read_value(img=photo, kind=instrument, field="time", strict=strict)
1:37
